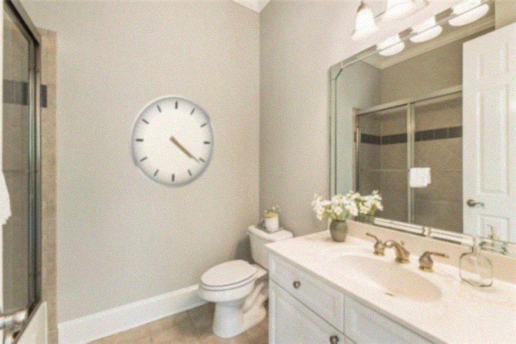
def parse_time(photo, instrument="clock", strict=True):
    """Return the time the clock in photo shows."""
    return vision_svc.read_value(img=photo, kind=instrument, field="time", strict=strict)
4:21
